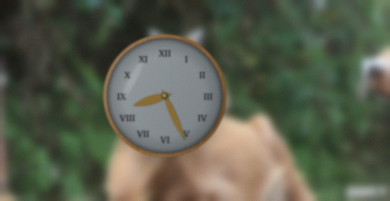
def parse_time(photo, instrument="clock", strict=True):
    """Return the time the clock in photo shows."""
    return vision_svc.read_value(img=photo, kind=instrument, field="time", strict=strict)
8:26
